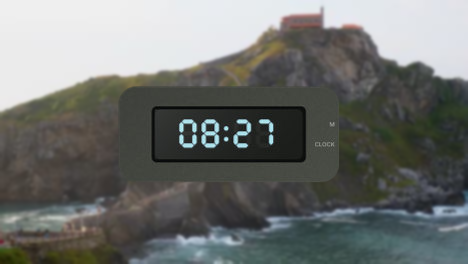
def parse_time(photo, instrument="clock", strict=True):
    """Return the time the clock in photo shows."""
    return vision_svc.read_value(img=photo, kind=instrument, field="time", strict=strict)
8:27
